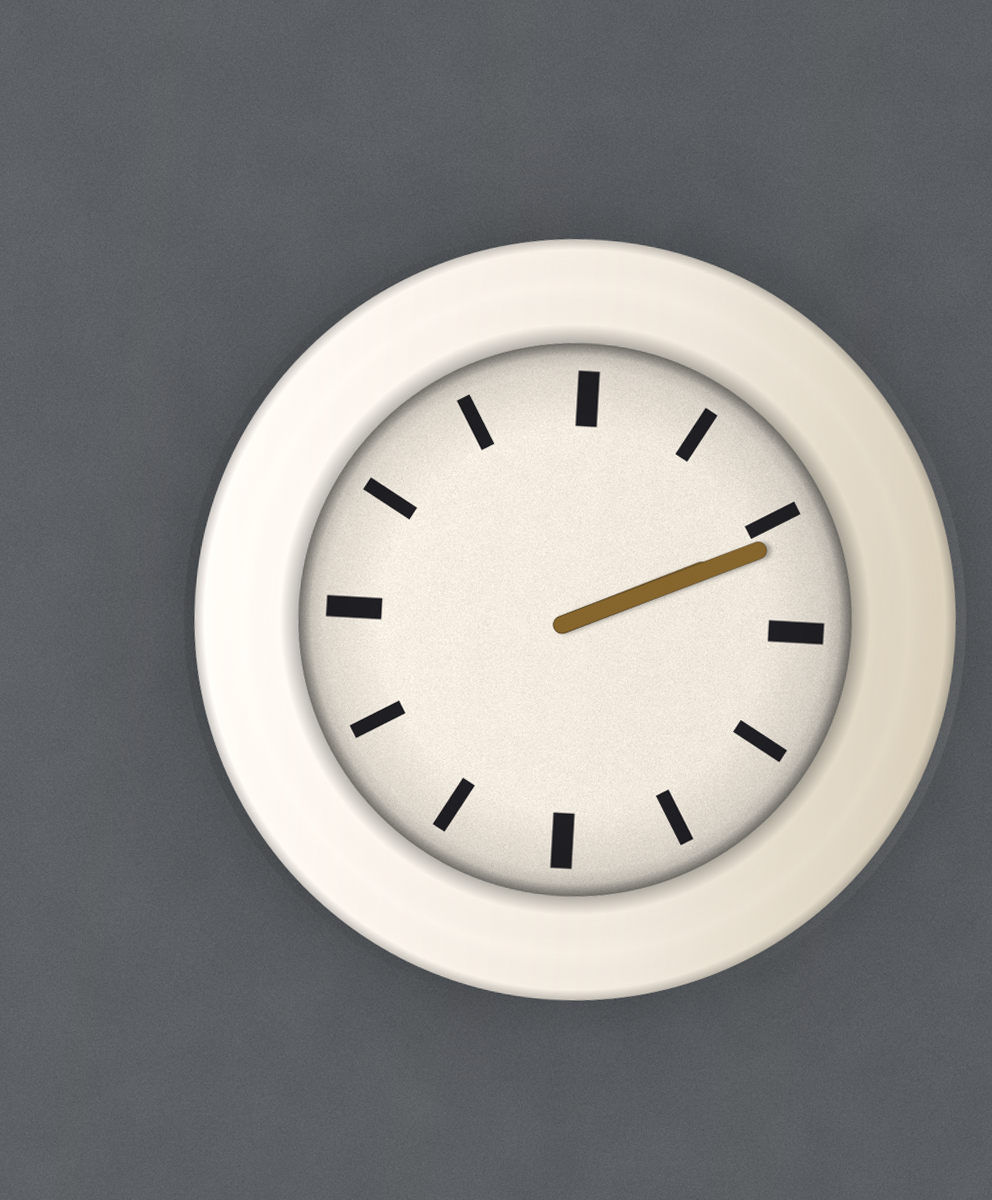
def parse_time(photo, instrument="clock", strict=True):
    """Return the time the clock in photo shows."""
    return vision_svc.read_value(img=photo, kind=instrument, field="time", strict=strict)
2:11
